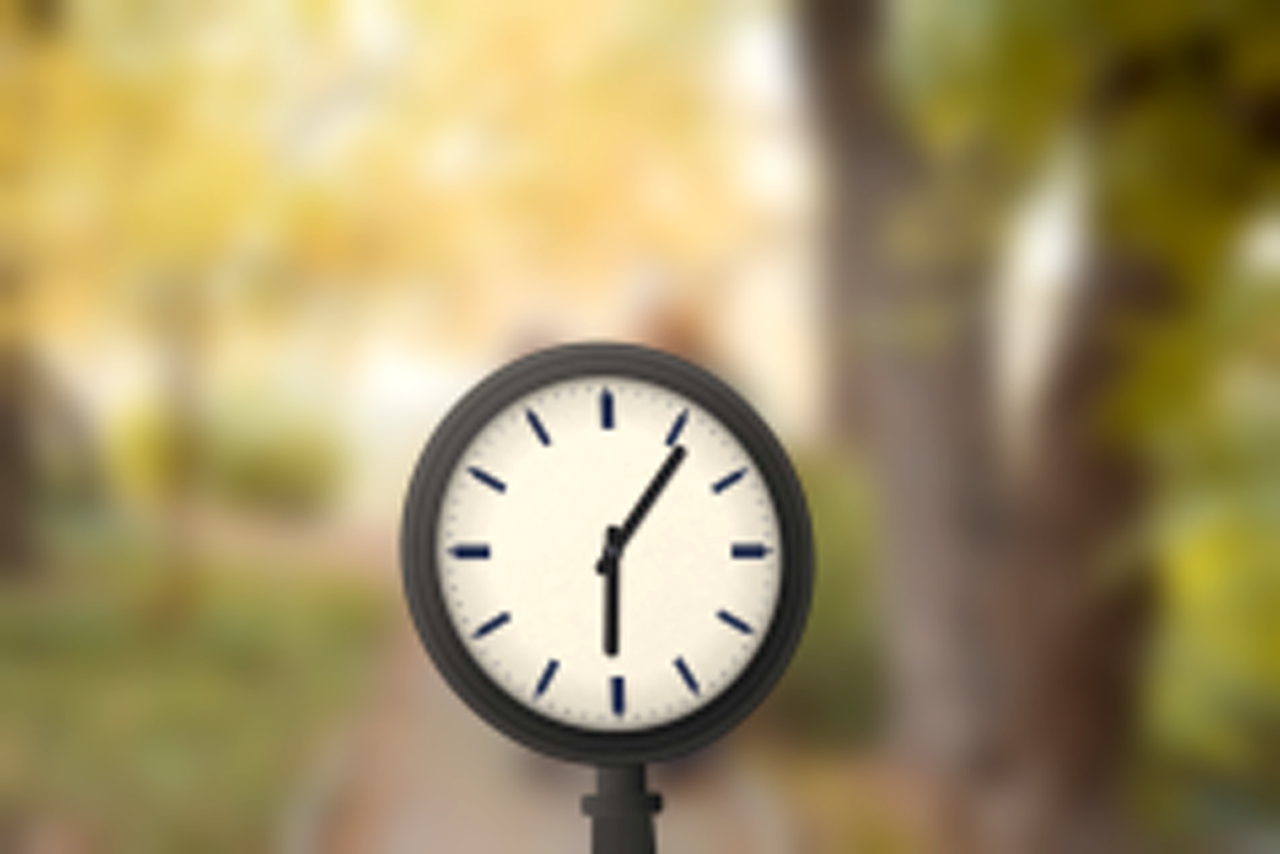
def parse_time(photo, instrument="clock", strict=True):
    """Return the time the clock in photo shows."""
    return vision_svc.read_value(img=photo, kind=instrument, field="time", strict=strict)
6:06
